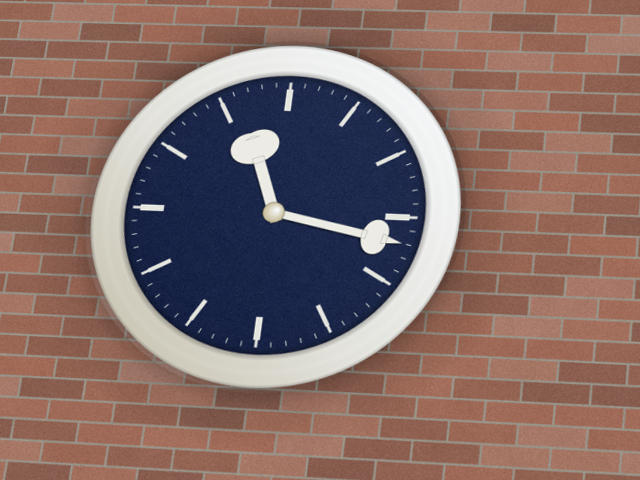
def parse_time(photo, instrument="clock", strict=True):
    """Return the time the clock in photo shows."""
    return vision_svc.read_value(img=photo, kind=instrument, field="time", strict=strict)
11:17
